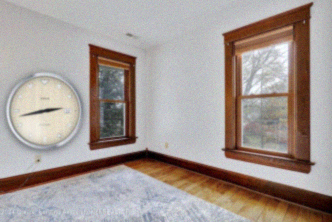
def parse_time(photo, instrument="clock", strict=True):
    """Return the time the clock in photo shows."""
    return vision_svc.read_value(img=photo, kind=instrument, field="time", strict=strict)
2:43
